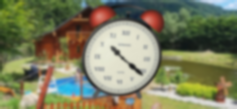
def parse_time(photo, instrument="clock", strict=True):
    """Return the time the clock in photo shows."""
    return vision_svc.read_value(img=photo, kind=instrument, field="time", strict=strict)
10:21
